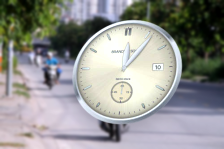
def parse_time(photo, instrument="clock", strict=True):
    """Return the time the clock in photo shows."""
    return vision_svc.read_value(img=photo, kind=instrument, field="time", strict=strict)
12:06
